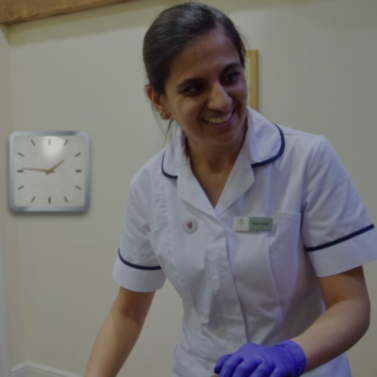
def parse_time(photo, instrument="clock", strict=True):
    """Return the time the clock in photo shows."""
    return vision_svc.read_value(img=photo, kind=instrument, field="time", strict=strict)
1:46
